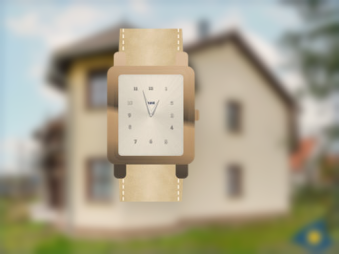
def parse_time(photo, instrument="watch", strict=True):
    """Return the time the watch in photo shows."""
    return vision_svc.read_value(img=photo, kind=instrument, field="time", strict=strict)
12:57
